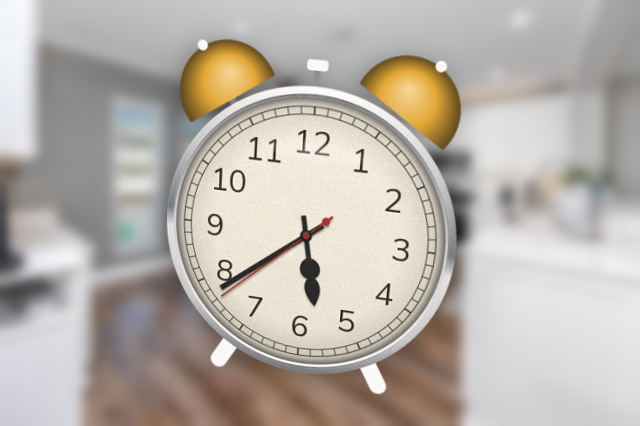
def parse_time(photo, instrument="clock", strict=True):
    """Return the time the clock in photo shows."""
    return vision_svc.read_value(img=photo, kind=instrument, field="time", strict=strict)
5:38:38
